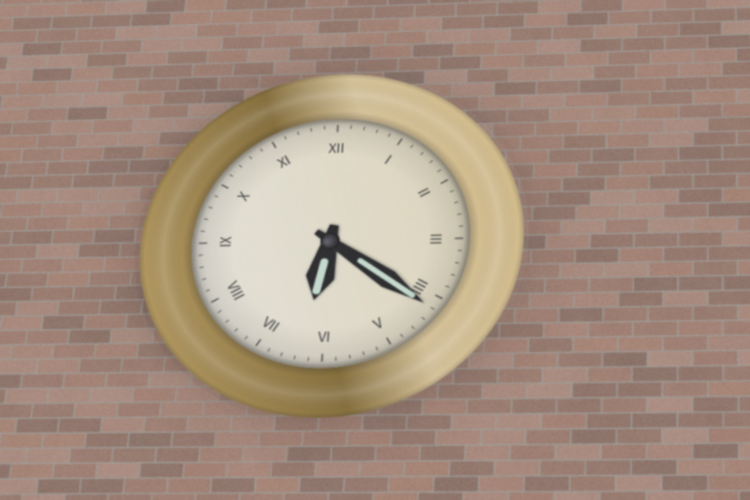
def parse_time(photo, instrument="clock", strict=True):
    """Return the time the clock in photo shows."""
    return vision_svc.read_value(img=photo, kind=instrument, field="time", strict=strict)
6:21
